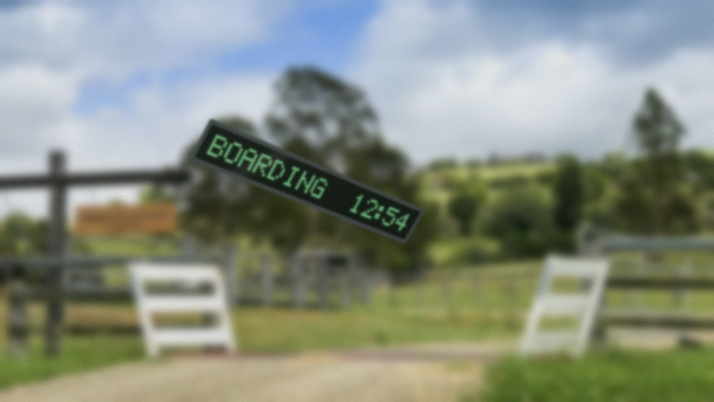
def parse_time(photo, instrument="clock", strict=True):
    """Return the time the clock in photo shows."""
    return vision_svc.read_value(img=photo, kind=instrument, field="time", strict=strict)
12:54
